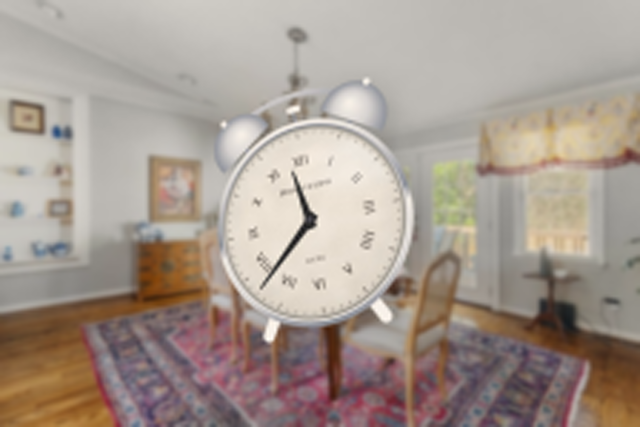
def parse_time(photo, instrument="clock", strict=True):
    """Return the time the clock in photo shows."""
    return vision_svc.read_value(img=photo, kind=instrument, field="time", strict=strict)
11:38
